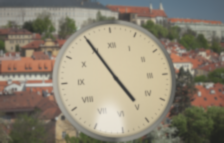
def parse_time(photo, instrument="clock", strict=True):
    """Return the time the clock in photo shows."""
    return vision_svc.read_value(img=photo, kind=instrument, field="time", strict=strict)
4:55
